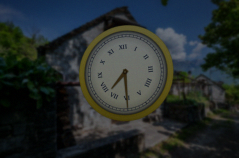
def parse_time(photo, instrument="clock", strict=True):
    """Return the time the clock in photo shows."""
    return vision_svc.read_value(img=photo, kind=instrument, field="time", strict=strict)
7:30
